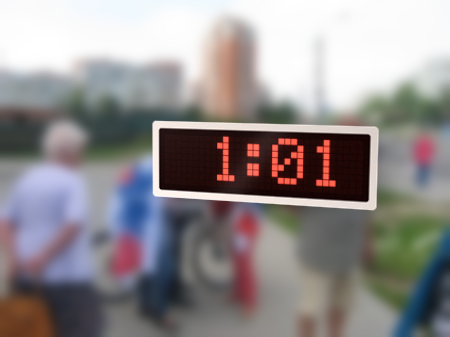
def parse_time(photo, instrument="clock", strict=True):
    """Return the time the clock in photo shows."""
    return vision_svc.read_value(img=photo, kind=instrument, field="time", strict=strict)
1:01
